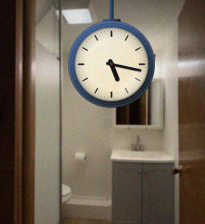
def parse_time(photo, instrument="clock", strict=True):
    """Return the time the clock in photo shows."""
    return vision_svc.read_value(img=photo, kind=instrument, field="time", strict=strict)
5:17
